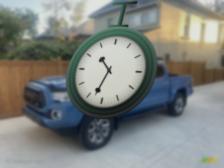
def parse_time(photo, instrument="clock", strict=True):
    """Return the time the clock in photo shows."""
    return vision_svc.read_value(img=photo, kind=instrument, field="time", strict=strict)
10:33
